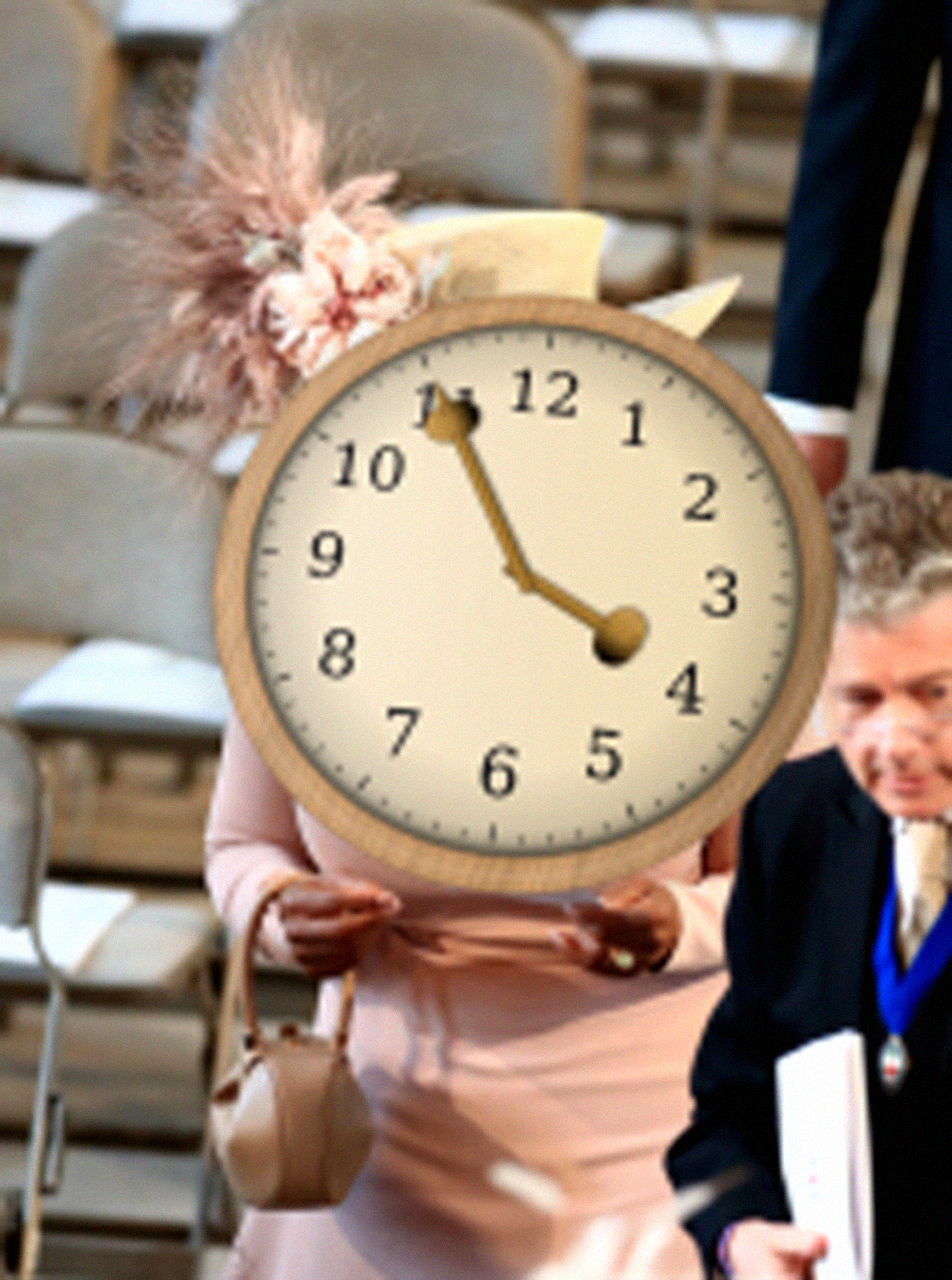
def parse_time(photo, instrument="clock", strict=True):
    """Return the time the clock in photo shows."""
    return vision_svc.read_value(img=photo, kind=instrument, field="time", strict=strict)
3:55
